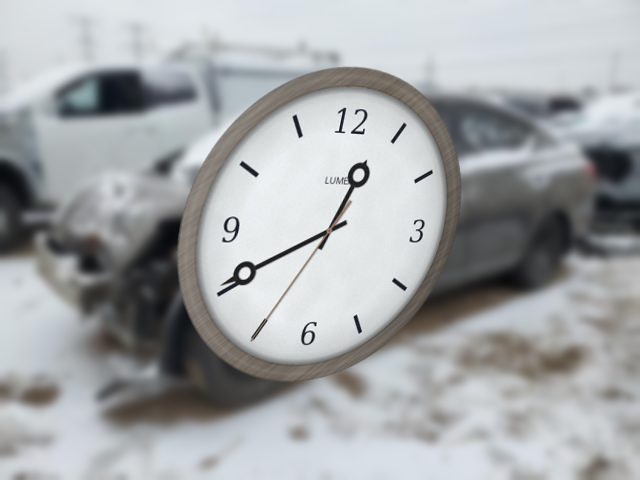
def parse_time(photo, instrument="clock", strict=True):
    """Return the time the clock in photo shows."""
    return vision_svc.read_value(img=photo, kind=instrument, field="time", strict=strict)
12:40:35
